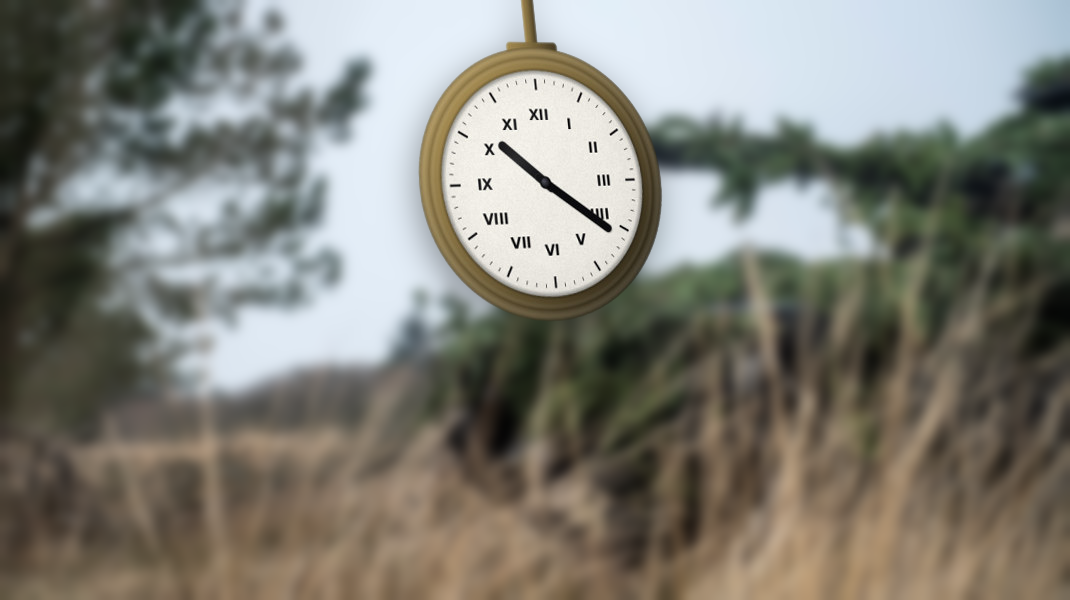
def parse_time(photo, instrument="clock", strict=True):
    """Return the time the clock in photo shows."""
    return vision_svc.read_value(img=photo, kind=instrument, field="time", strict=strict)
10:21
